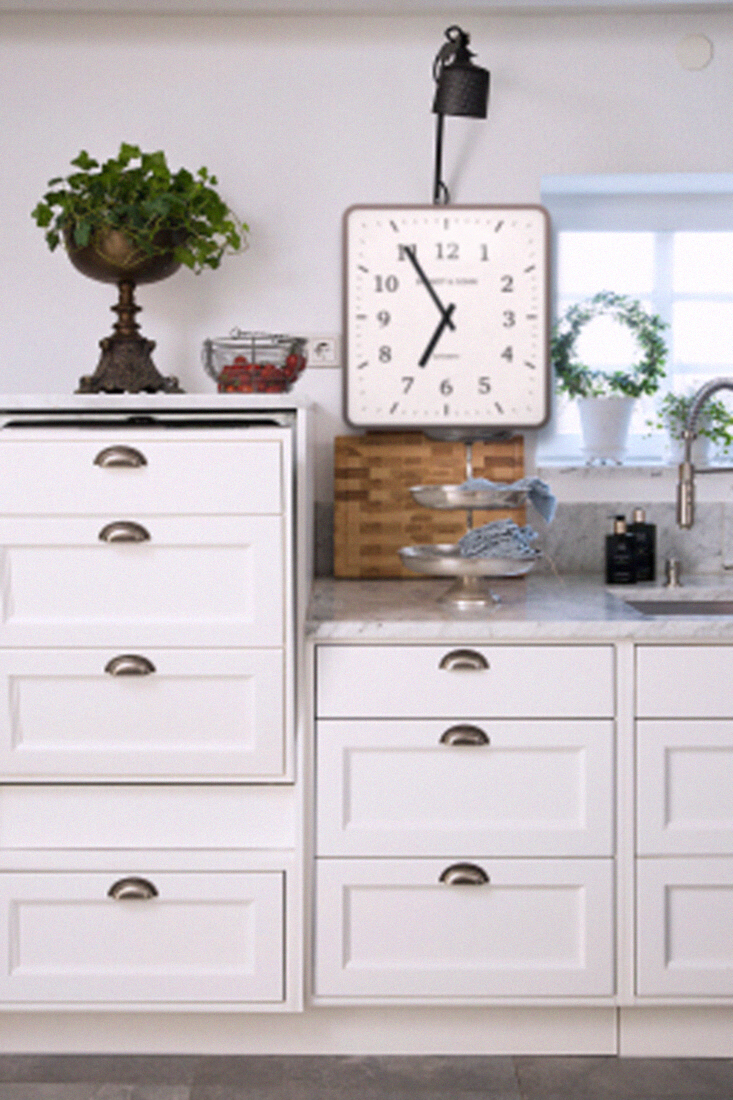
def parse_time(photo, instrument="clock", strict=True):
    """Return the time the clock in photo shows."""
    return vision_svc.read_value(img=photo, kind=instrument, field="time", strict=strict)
6:55
